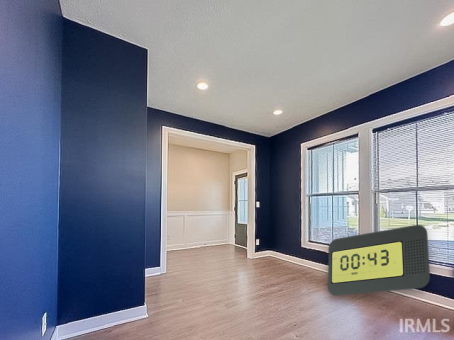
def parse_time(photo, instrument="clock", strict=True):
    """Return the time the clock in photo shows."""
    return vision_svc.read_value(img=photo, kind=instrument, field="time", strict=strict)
0:43
